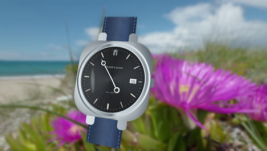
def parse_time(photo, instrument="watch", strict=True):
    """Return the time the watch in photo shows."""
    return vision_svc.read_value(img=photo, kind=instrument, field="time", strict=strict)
4:54
